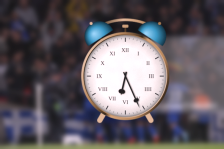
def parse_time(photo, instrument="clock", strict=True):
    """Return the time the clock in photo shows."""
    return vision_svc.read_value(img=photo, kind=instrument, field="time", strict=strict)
6:26
